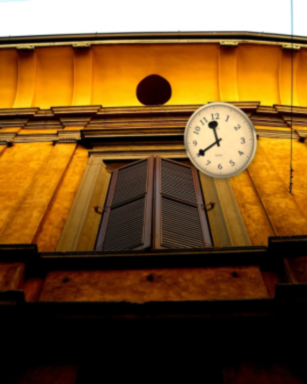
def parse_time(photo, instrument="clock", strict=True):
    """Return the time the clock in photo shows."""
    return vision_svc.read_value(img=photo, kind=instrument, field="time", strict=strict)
11:40
